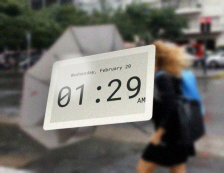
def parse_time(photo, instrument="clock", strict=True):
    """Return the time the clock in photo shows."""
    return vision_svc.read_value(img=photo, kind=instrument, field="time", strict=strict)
1:29
